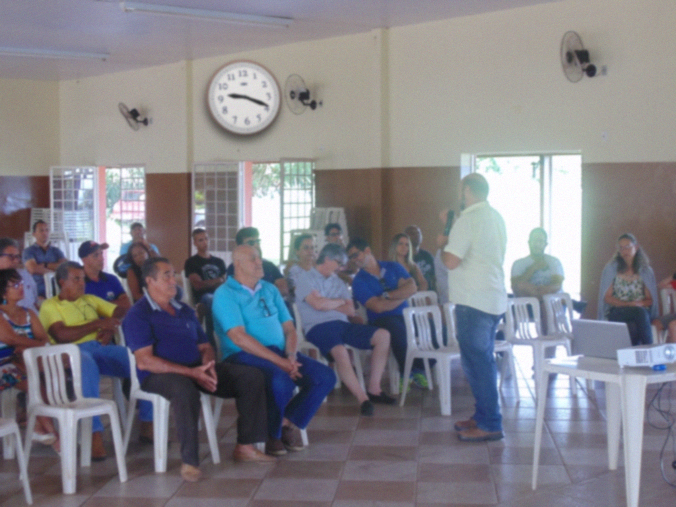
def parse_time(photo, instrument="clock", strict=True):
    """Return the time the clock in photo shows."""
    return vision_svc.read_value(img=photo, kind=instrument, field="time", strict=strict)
9:19
